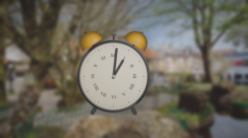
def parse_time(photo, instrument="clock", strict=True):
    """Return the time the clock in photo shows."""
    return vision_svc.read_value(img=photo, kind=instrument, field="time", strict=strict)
1:01
